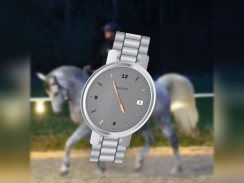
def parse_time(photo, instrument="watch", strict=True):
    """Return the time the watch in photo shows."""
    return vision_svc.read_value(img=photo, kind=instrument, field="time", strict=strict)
4:55
